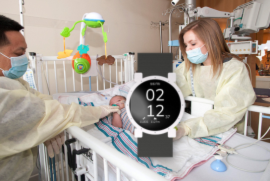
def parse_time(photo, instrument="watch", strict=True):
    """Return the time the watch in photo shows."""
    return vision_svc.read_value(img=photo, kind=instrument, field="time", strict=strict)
2:12
